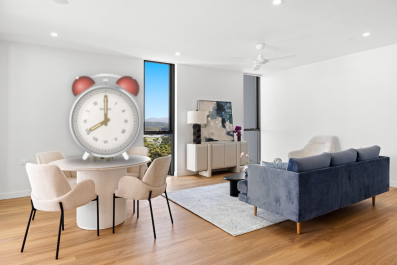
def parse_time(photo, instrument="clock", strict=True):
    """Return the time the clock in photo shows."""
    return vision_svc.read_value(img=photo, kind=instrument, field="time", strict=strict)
8:00
